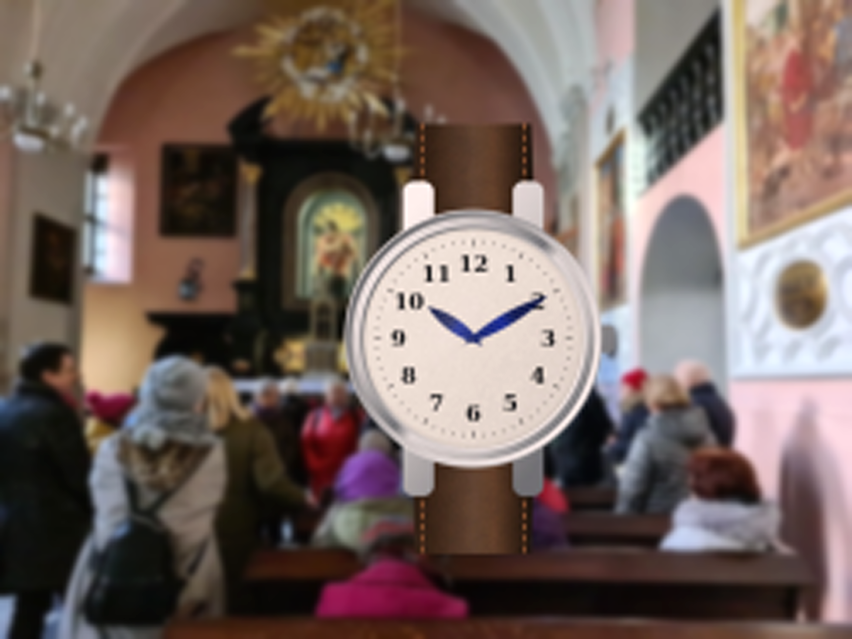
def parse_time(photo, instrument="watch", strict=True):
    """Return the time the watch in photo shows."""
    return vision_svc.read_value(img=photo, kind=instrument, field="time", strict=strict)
10:10
